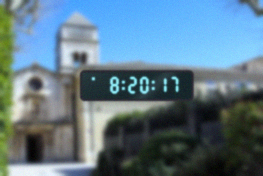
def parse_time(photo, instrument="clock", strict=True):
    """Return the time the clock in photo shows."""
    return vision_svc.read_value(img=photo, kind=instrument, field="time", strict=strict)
8:20:17
